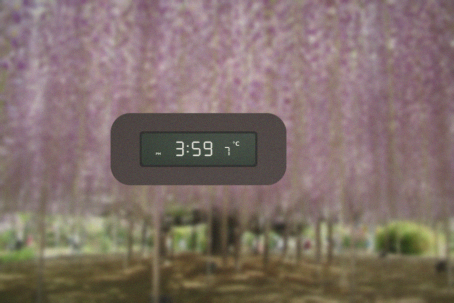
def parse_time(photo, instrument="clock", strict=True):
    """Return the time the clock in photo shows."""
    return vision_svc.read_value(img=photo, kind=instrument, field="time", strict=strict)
3:59
